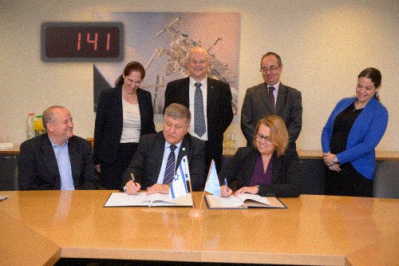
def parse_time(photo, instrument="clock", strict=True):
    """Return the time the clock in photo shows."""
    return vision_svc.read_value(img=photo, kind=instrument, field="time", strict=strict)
1:41
